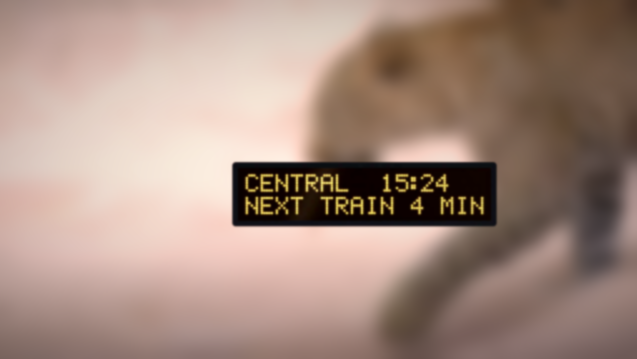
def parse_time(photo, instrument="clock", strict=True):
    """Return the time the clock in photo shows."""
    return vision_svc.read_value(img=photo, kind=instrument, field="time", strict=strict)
15:24
